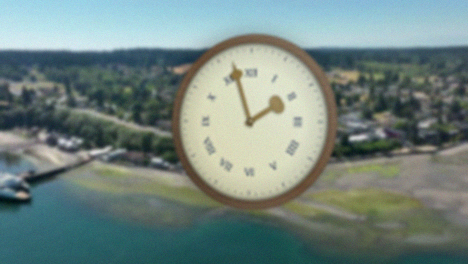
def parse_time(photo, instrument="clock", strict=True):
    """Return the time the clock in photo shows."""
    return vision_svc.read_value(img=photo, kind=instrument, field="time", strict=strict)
1:57
